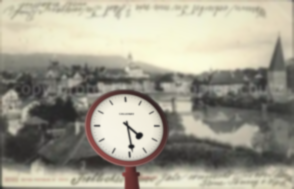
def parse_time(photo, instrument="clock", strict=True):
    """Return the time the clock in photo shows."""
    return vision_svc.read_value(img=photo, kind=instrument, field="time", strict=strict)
4:29
